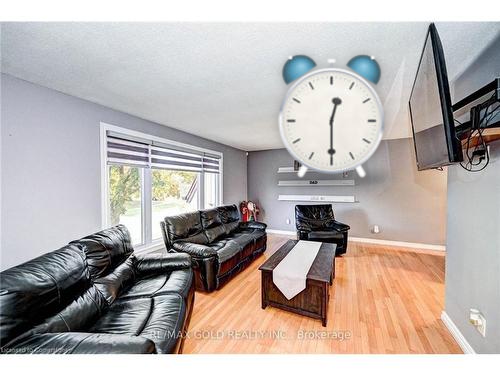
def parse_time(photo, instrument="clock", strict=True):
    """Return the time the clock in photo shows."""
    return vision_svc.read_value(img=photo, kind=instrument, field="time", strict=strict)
12:30
